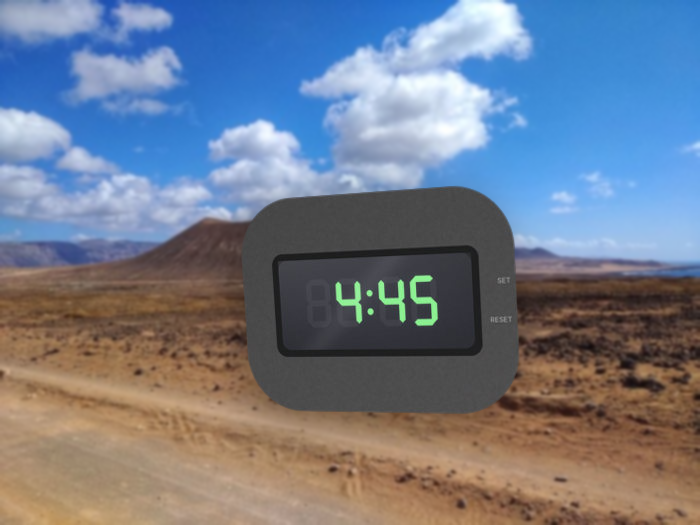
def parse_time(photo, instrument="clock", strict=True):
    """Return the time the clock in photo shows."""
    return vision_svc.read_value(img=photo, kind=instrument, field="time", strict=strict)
4:45
